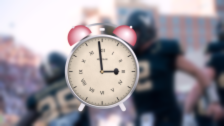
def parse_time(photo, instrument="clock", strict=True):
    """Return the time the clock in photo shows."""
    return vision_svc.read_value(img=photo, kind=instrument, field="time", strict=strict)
2:59
